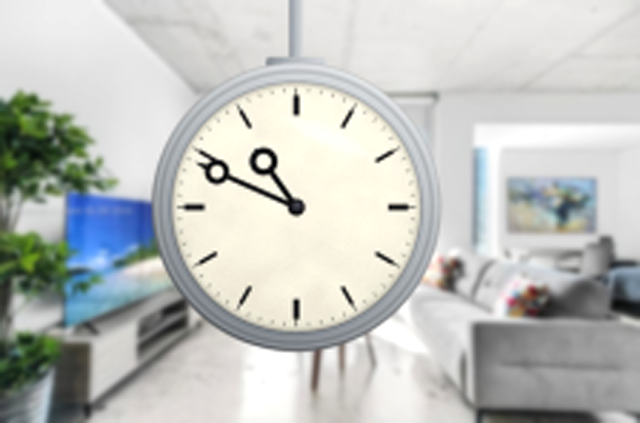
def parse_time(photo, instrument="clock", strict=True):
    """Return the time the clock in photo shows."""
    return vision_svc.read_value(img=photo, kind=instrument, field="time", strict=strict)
10:49
